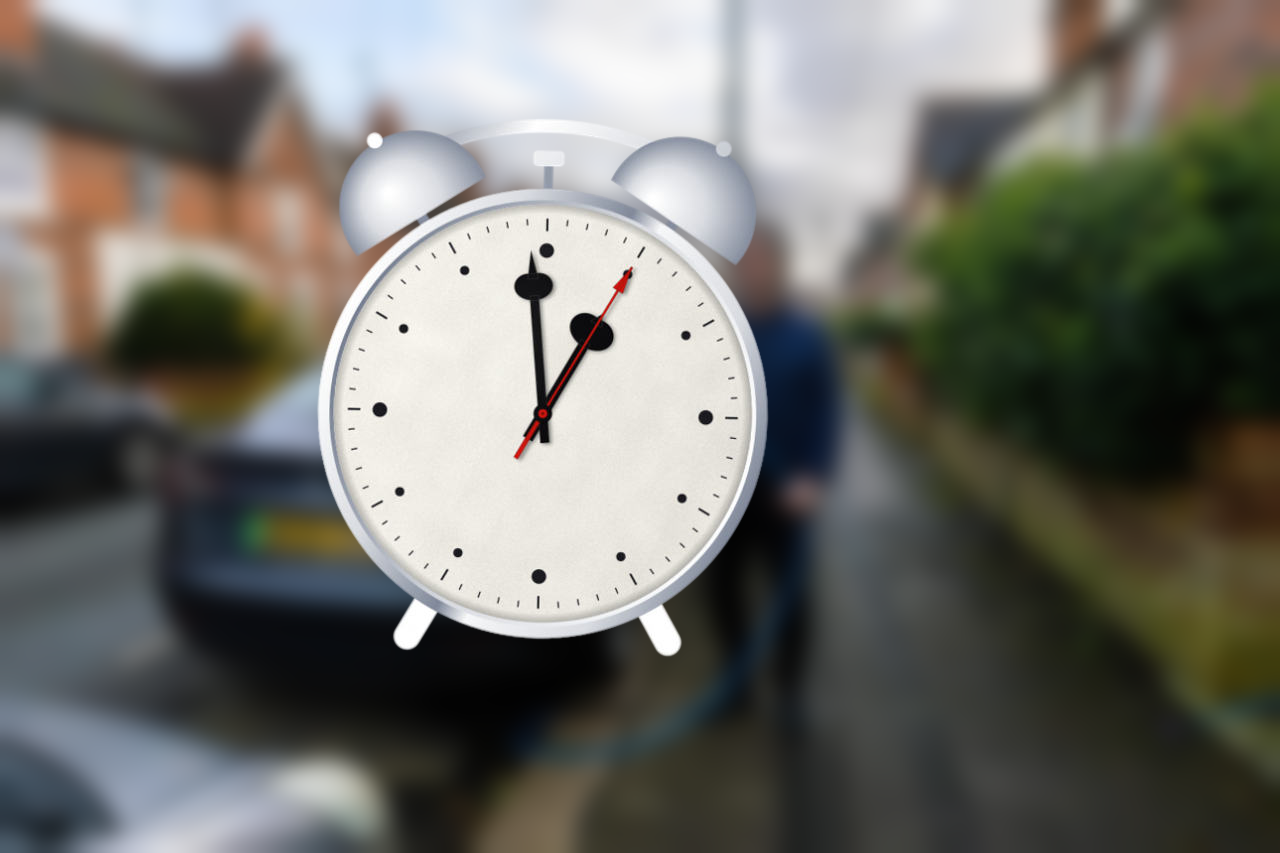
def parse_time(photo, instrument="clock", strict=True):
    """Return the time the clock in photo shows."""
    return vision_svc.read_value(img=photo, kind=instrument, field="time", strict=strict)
12:59:05
